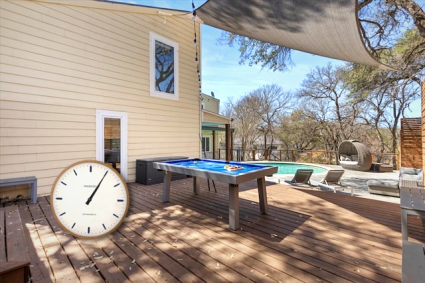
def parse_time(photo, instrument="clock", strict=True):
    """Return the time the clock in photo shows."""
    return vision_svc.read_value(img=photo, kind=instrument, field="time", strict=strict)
1:05
